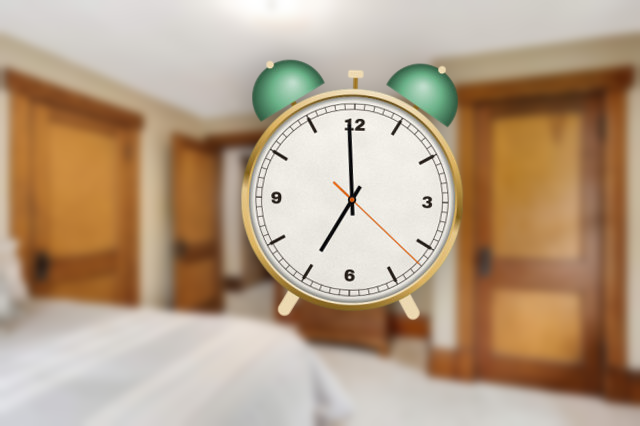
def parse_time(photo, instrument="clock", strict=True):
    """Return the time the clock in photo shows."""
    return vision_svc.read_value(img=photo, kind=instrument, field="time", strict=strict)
6:59:22
